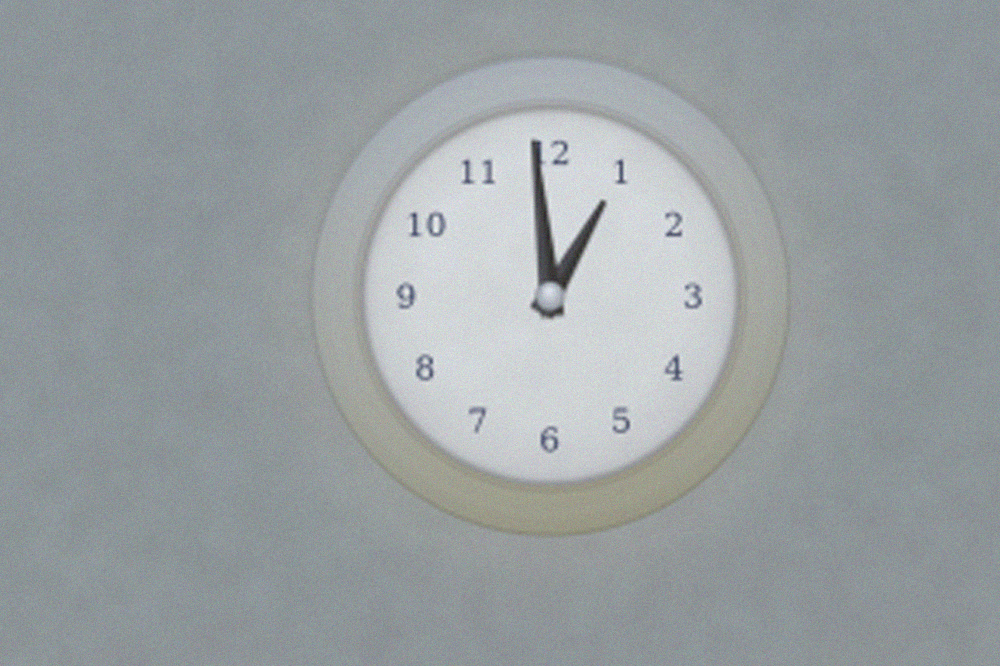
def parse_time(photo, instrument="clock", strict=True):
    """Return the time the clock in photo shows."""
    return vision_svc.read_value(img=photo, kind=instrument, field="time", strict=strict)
12:59
